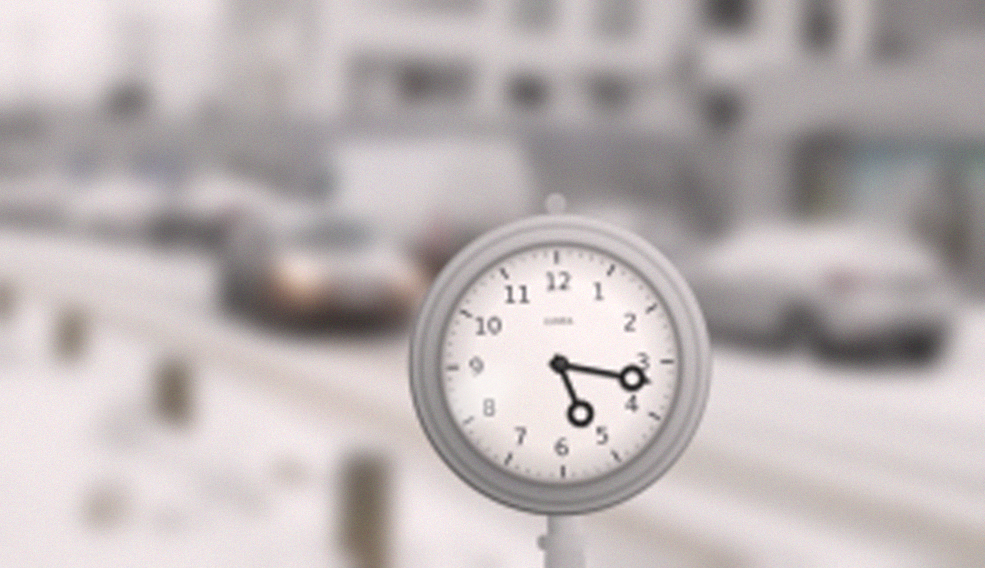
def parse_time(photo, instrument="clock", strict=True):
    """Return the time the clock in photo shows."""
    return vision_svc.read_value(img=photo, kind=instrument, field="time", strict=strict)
5:17
